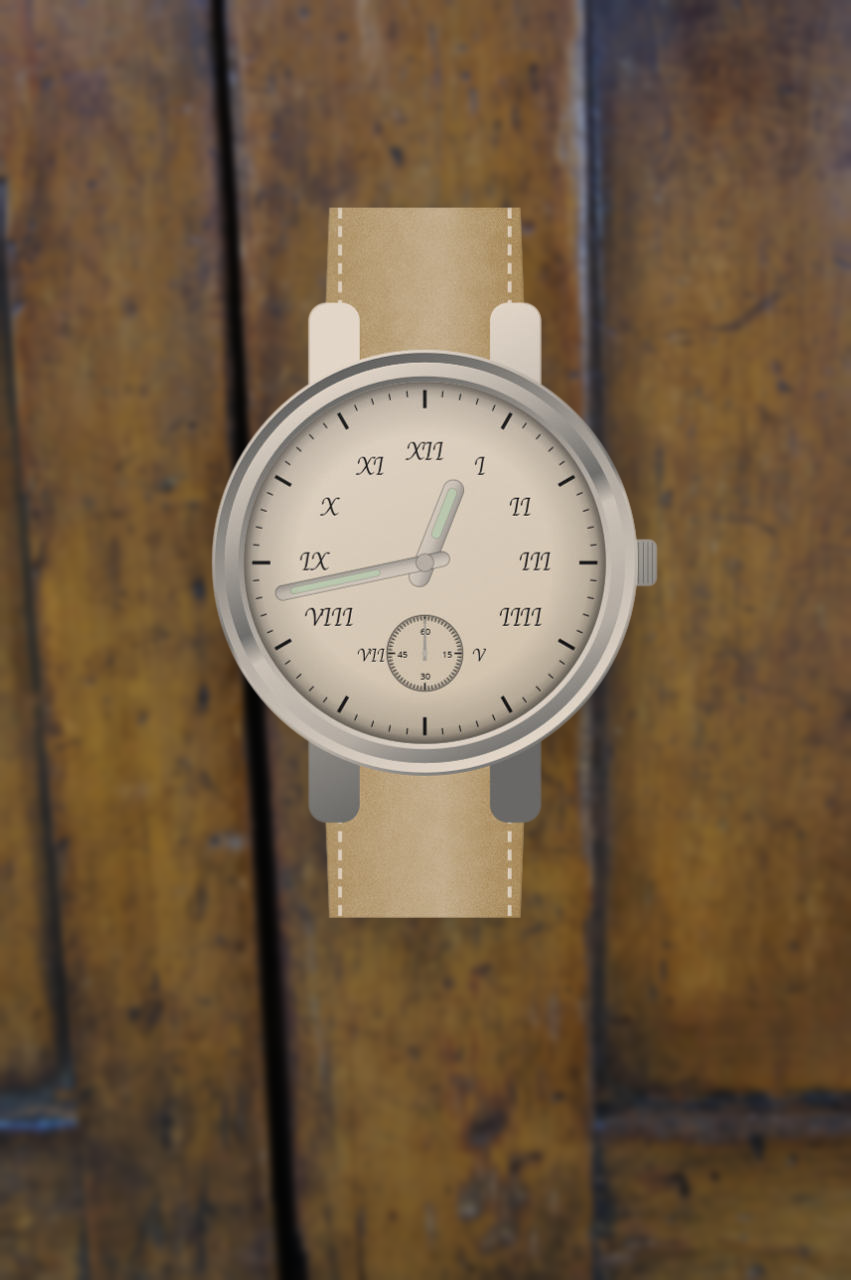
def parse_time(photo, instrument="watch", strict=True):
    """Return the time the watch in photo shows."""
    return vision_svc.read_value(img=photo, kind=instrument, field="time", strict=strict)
12:43:00
